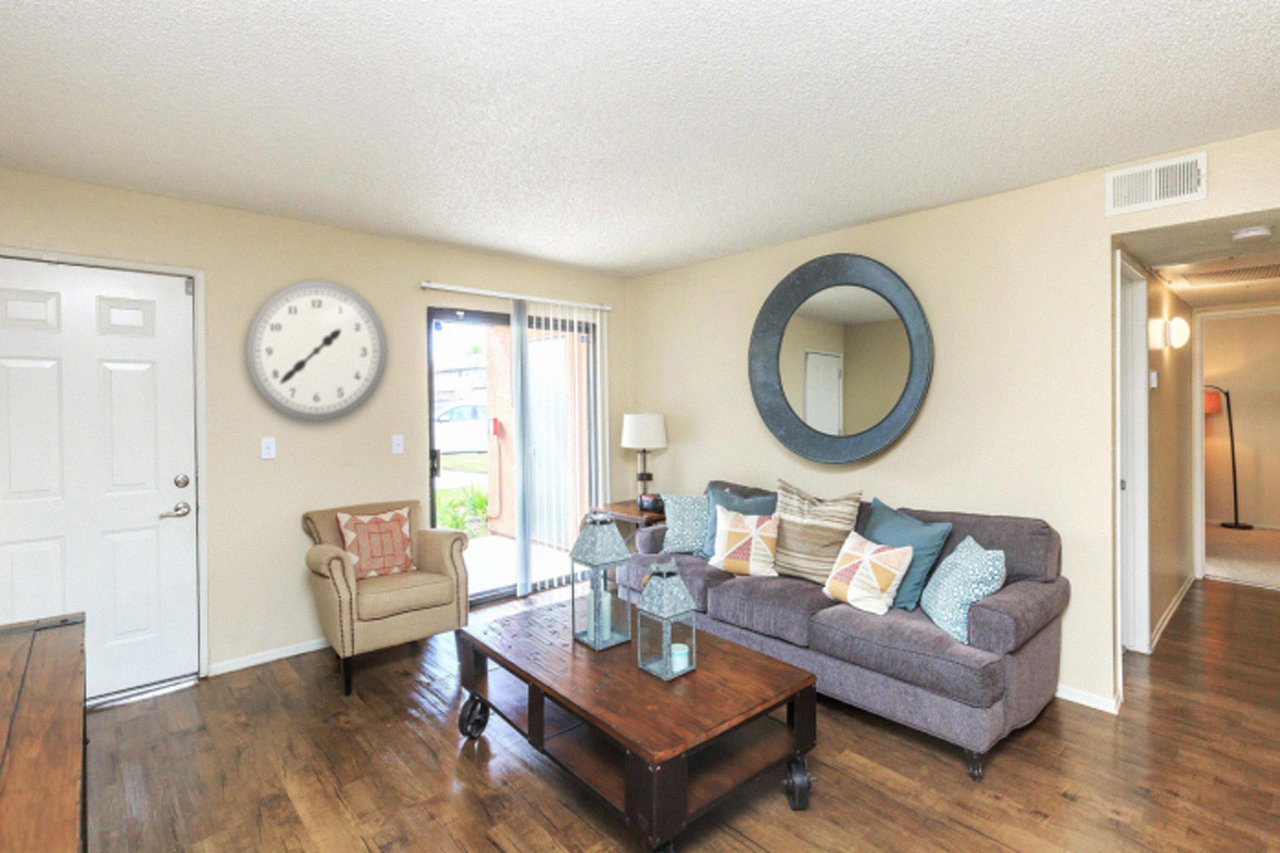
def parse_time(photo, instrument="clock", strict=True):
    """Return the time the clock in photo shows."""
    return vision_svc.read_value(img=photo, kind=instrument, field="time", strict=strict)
1:38
